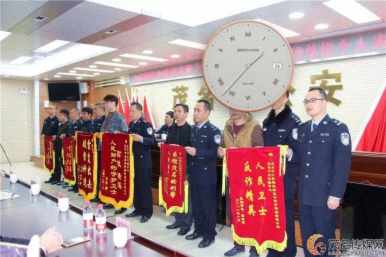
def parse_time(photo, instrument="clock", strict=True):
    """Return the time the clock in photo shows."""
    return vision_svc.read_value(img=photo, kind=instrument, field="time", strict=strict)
1:37
